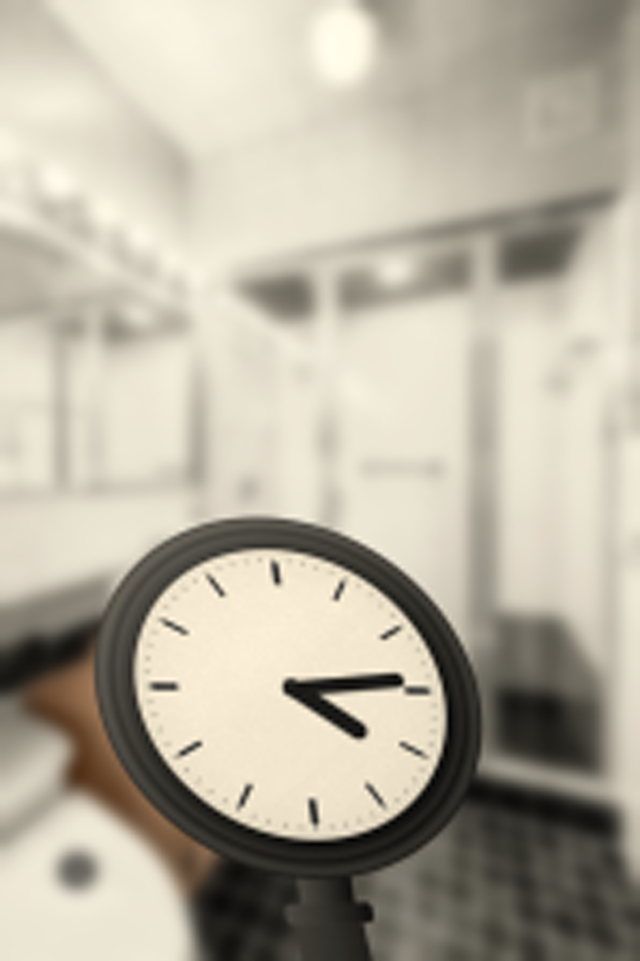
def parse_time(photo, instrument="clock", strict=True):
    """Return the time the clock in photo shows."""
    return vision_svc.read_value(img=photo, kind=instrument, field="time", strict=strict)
4:14
